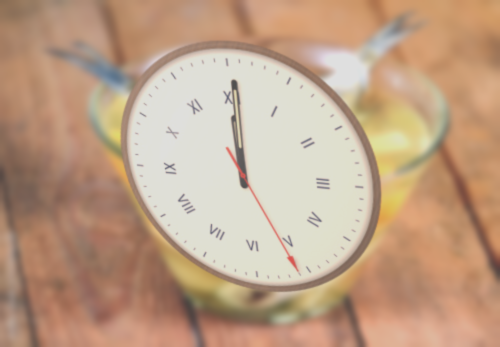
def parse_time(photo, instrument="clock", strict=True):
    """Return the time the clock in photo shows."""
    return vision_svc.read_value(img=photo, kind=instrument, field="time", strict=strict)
12:00:26
